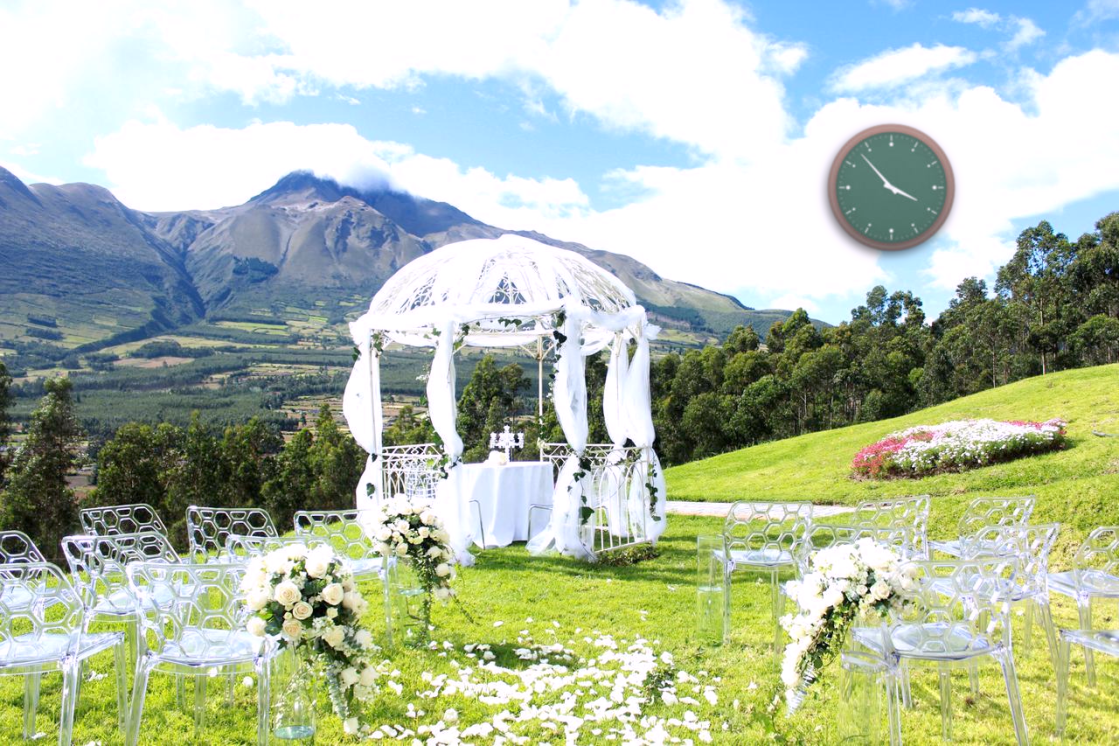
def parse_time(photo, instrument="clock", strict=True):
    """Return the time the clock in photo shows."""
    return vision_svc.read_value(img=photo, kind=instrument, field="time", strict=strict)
3:53
